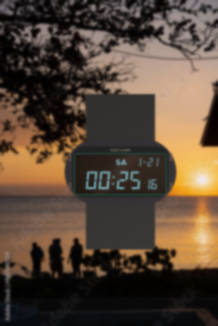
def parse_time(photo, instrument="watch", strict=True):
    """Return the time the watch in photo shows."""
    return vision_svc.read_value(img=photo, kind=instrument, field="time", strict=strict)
0:25
